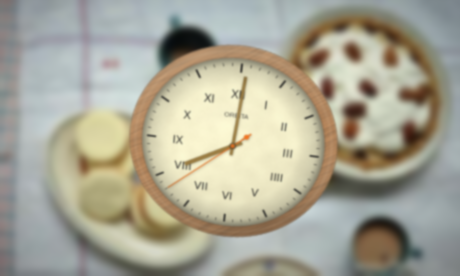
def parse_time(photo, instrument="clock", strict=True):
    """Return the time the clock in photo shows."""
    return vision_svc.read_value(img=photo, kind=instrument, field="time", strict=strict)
8:00:38
